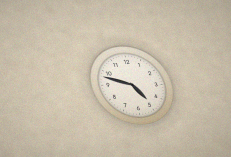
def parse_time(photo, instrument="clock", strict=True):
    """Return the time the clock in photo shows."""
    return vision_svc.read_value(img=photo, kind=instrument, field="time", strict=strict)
4:48
